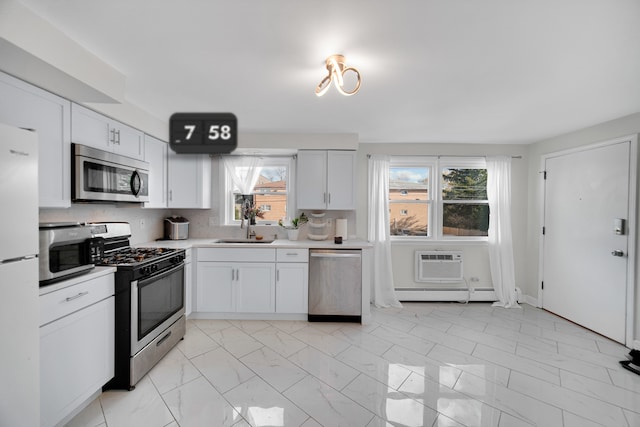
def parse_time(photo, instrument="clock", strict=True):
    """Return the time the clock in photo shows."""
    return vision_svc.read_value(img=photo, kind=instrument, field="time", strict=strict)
7:58
